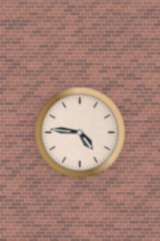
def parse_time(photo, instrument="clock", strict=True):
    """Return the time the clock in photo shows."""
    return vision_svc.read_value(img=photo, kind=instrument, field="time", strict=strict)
4:46
